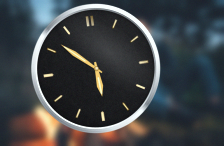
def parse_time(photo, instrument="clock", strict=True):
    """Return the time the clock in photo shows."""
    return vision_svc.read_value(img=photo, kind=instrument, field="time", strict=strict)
5:52
